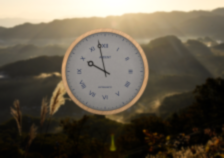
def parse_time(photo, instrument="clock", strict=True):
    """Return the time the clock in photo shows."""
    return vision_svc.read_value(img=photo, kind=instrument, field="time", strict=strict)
9:58
